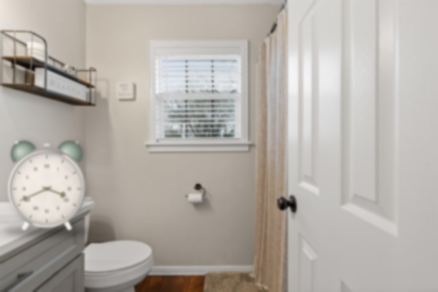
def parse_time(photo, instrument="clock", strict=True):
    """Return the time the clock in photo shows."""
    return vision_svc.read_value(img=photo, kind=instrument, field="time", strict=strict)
3:41
